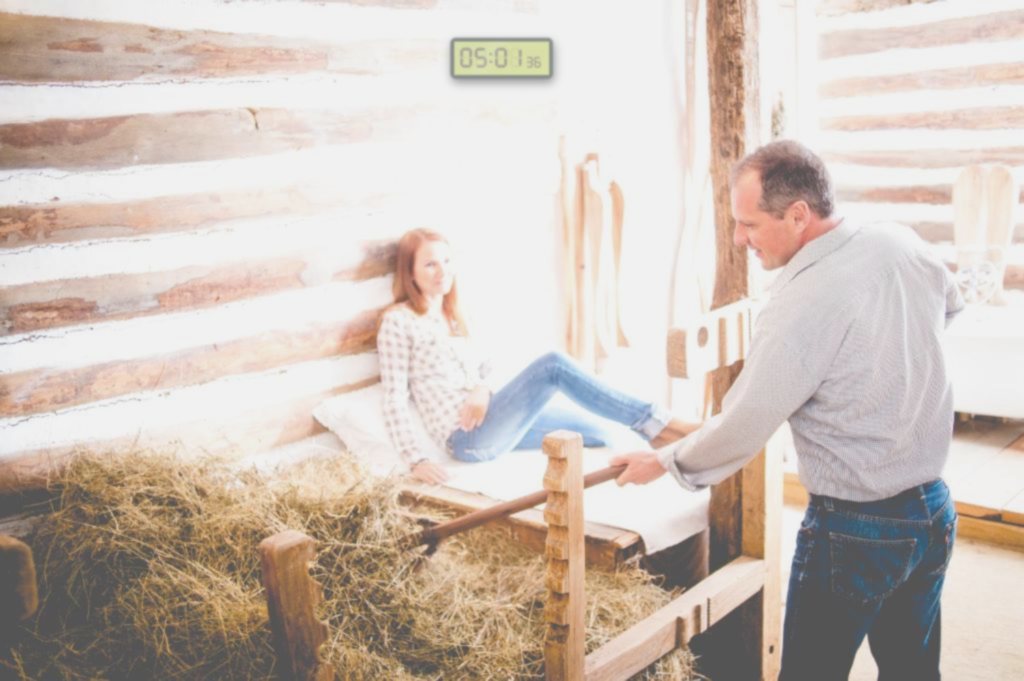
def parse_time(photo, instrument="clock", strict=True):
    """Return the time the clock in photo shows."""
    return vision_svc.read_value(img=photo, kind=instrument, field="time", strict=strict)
5:01:36
